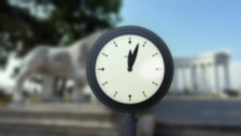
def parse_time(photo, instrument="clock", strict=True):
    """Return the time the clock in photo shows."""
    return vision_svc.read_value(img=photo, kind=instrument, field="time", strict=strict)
12:03
